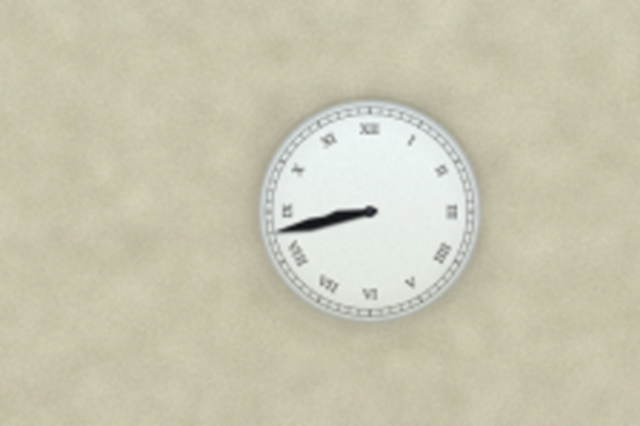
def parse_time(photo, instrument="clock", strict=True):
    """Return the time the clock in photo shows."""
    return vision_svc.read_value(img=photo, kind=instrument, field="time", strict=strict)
8:43
